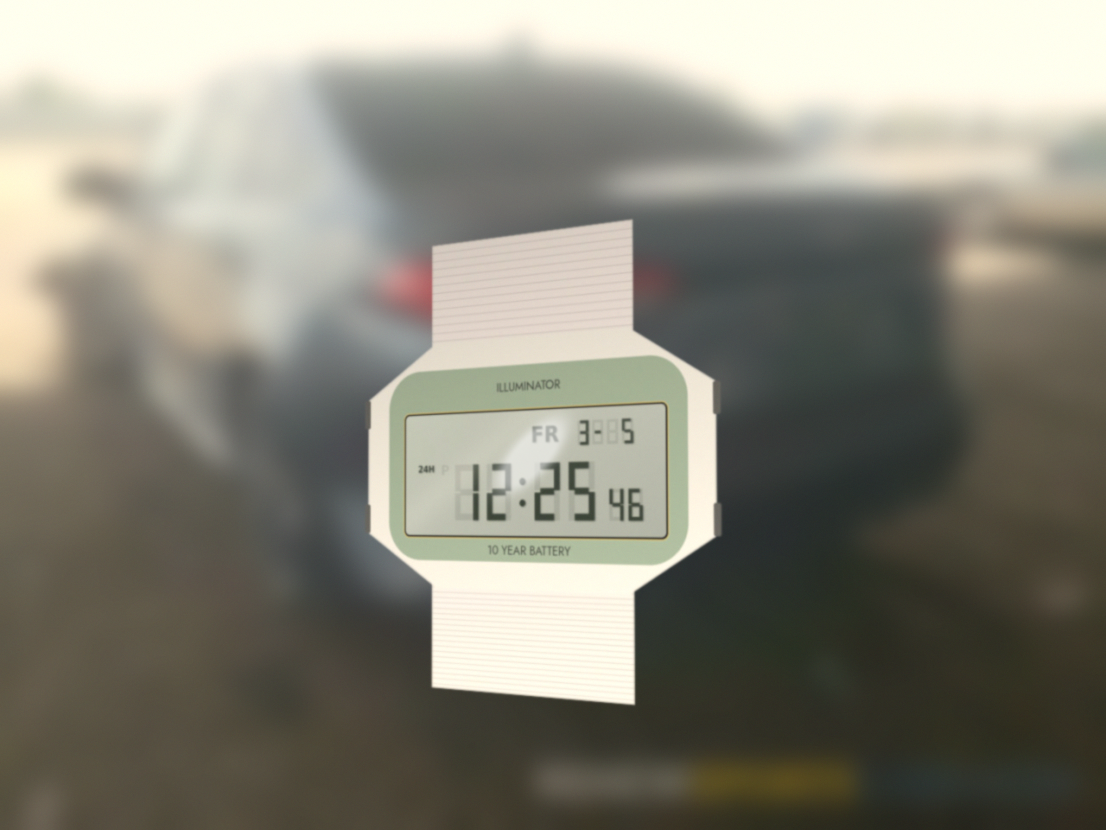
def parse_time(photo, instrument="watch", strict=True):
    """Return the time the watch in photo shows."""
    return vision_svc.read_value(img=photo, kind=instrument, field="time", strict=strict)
12:25:46
